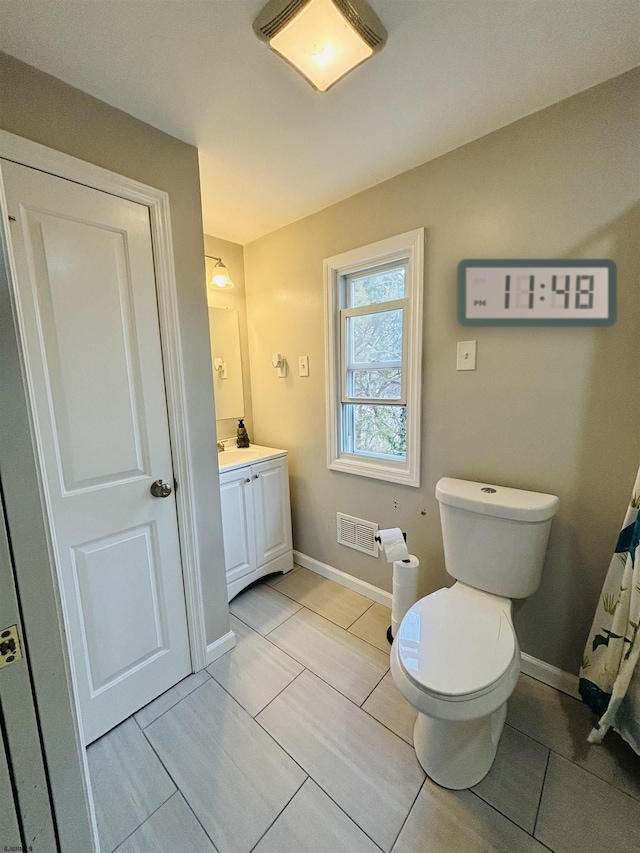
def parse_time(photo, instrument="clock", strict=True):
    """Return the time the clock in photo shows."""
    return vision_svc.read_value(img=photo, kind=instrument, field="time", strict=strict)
11:48
